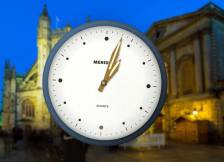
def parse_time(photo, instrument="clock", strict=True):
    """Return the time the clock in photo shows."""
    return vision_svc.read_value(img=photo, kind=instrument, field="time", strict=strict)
1:03
